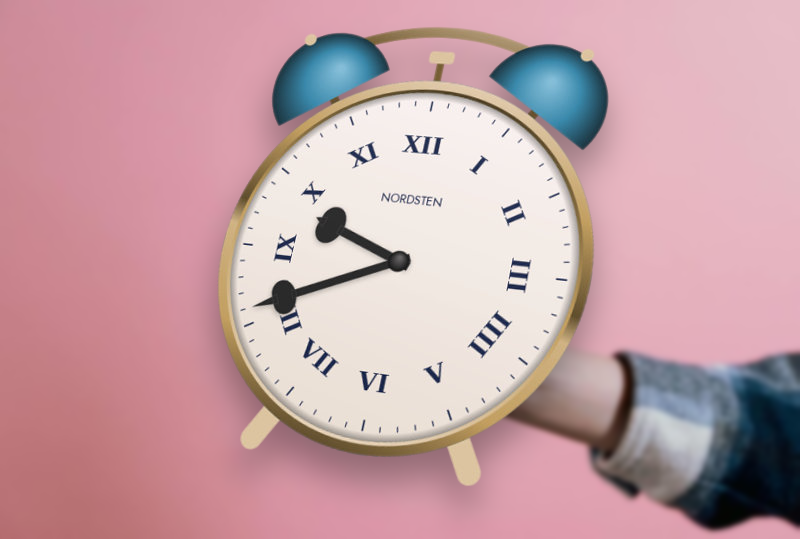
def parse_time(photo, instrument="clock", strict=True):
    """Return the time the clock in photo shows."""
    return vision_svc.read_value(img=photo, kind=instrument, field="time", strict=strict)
9:41
